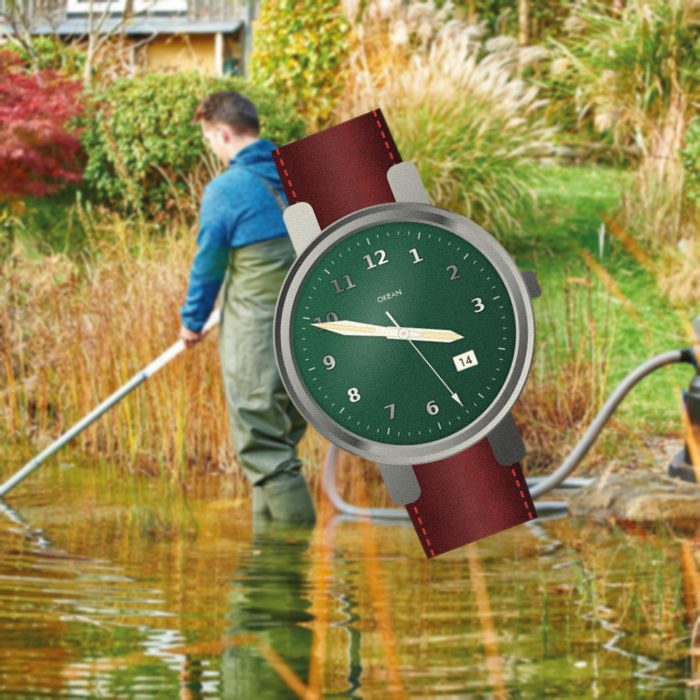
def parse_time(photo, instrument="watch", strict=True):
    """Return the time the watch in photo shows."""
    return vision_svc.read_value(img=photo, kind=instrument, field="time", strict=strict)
3:49:27
